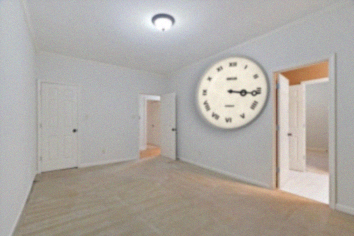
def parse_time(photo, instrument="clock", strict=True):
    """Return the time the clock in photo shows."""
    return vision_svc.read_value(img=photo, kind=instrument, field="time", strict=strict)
3:16
